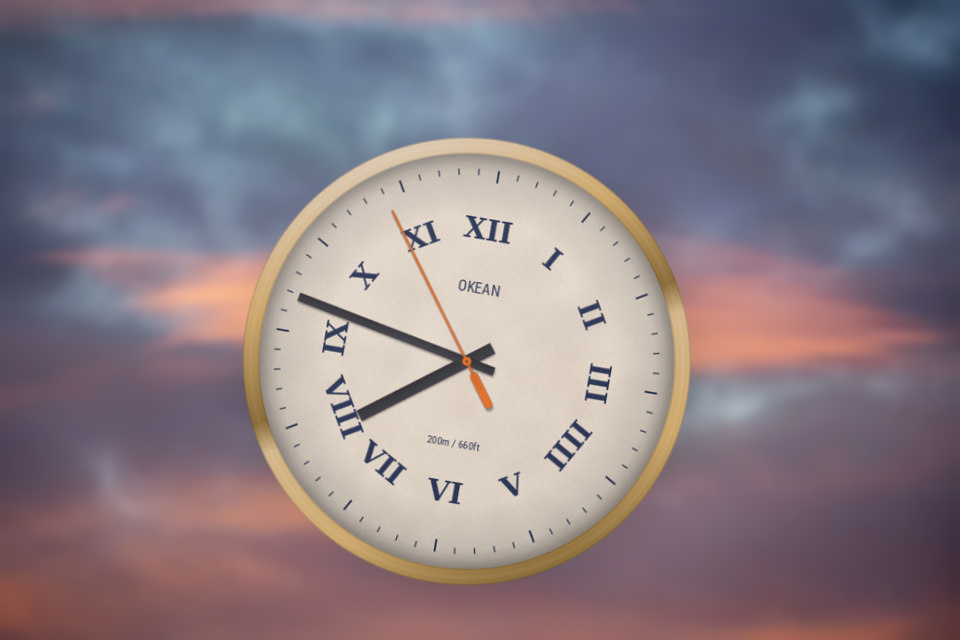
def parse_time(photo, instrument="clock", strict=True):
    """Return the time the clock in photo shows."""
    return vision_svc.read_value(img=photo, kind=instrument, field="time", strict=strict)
7:46:54
